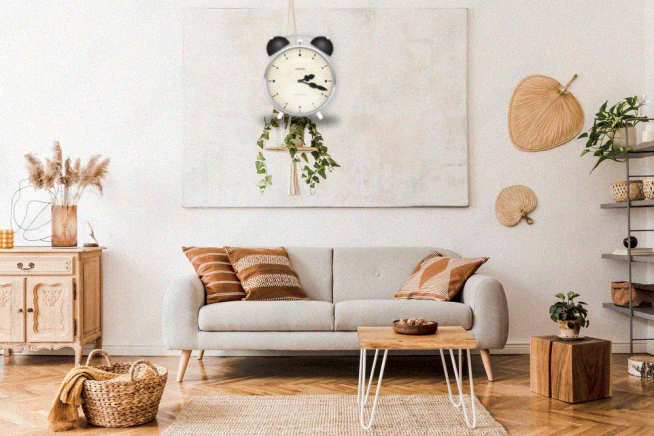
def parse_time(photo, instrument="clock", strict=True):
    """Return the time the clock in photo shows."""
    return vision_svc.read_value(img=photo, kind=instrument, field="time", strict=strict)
2:18
